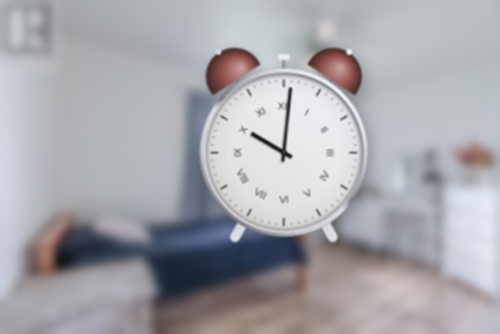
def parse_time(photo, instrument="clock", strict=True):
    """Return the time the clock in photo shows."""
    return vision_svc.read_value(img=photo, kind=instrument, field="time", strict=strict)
10:01
